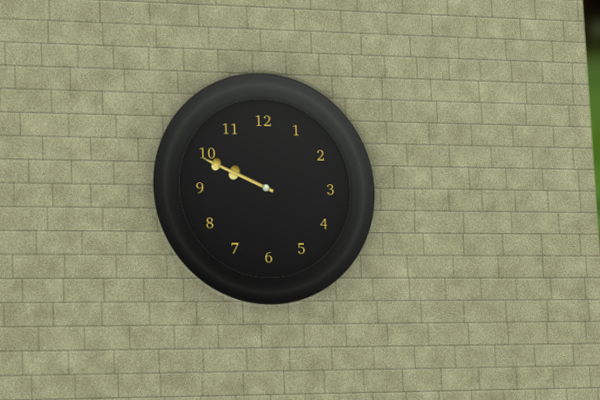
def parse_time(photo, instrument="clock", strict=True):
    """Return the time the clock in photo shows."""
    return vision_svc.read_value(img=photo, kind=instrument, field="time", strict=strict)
9:49
